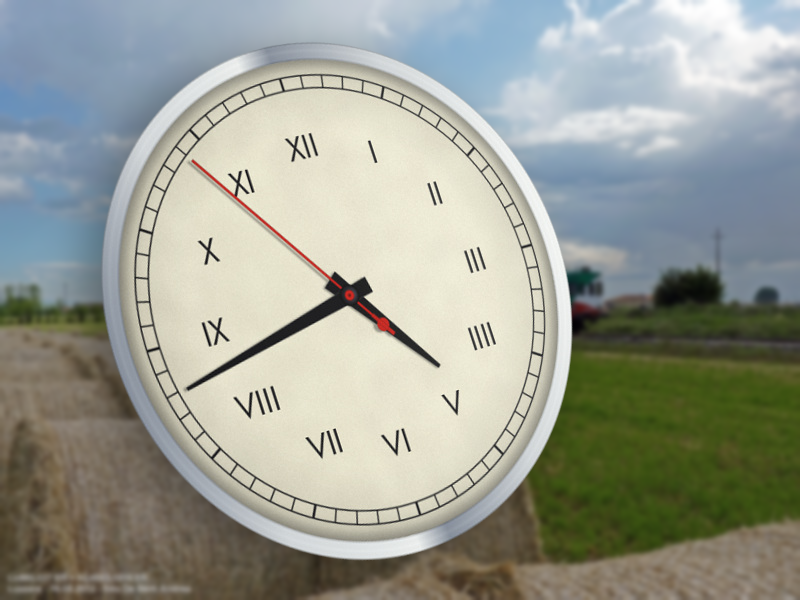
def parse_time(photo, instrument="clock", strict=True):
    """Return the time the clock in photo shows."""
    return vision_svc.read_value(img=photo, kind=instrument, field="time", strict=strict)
4:42:54
